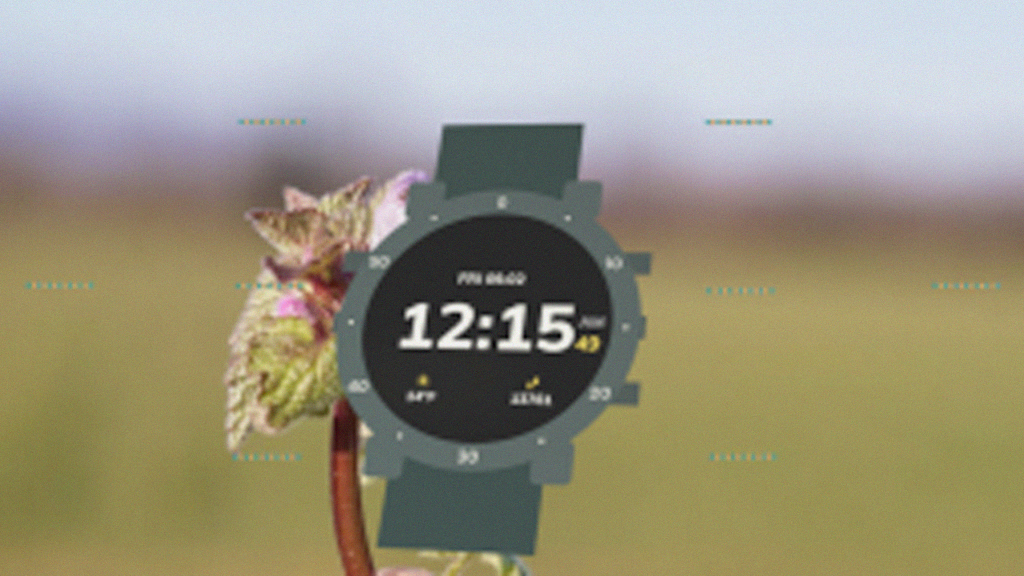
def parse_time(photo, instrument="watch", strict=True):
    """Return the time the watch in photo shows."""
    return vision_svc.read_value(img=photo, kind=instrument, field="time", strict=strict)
12:15
